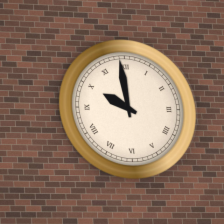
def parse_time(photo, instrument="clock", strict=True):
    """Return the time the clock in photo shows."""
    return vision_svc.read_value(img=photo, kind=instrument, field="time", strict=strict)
9:59
